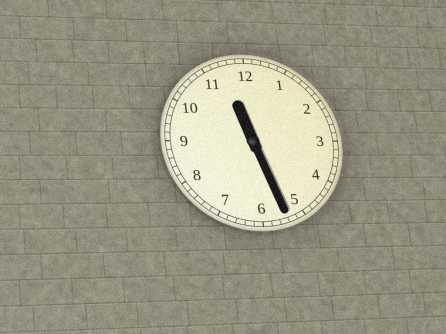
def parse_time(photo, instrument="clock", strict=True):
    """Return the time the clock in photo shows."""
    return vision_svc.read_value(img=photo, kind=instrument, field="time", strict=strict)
11:27
